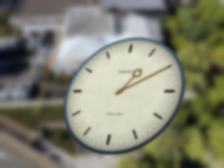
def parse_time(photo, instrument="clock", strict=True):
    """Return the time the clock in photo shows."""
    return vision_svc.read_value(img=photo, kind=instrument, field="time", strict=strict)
1:10
